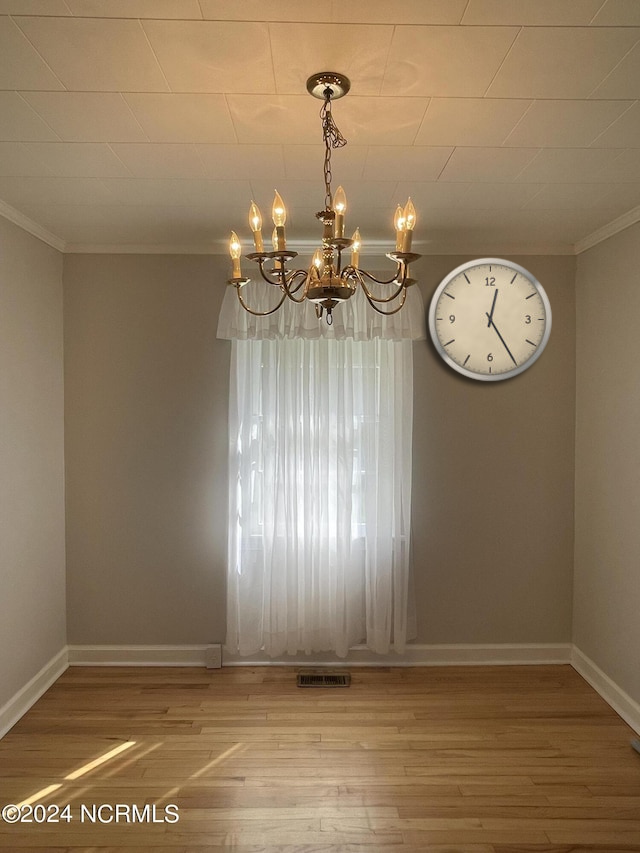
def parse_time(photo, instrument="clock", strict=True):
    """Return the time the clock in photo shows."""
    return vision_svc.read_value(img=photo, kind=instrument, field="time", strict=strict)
12:25
